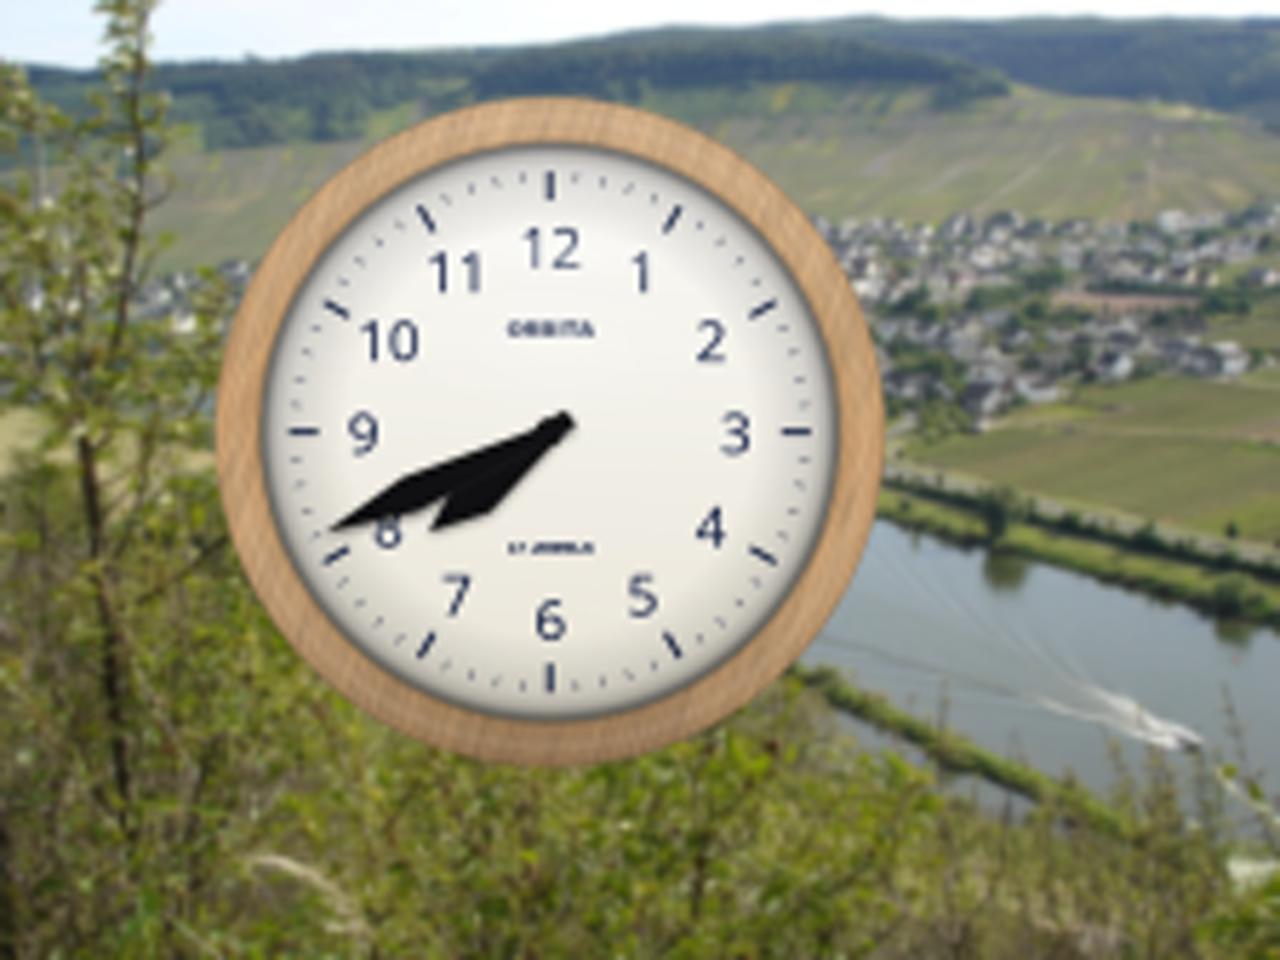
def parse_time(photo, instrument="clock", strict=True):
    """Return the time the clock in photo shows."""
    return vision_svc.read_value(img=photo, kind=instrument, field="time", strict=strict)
7:41
